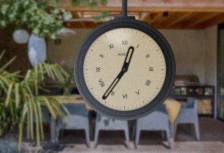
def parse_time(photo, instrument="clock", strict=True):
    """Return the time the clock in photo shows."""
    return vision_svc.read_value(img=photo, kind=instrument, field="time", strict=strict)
12:36
